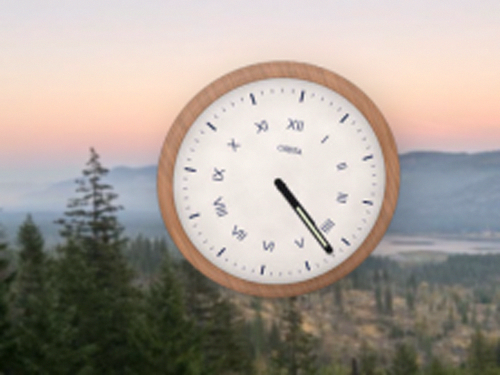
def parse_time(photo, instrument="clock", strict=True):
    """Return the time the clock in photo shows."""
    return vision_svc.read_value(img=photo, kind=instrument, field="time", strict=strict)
4:22
